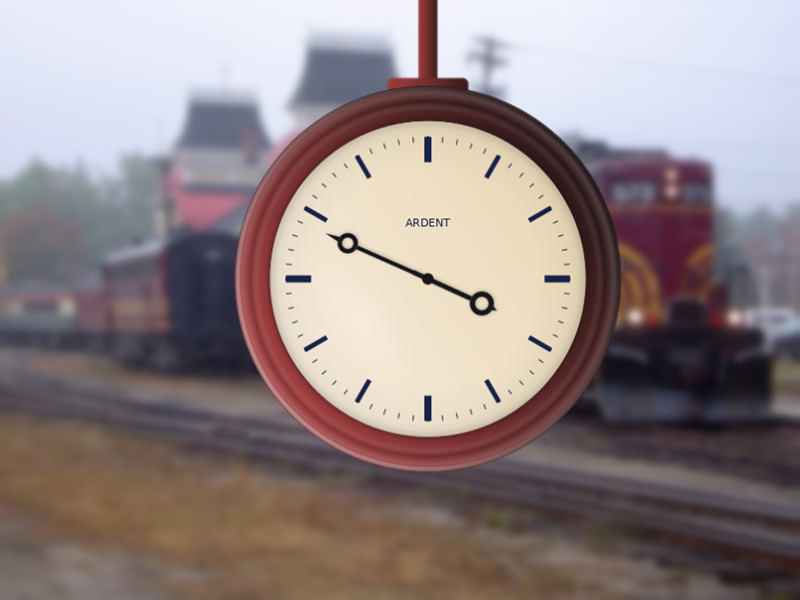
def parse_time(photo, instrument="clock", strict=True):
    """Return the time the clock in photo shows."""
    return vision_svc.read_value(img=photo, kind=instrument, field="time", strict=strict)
3:49
